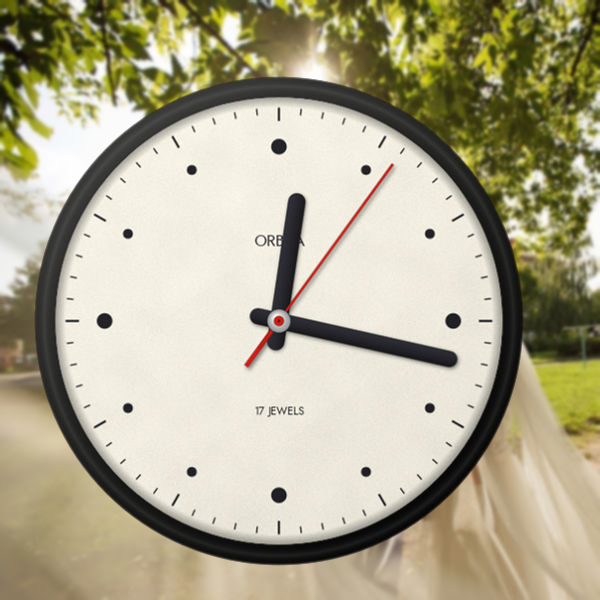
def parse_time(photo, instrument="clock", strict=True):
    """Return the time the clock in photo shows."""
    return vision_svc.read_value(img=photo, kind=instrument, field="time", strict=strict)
12:17:06
